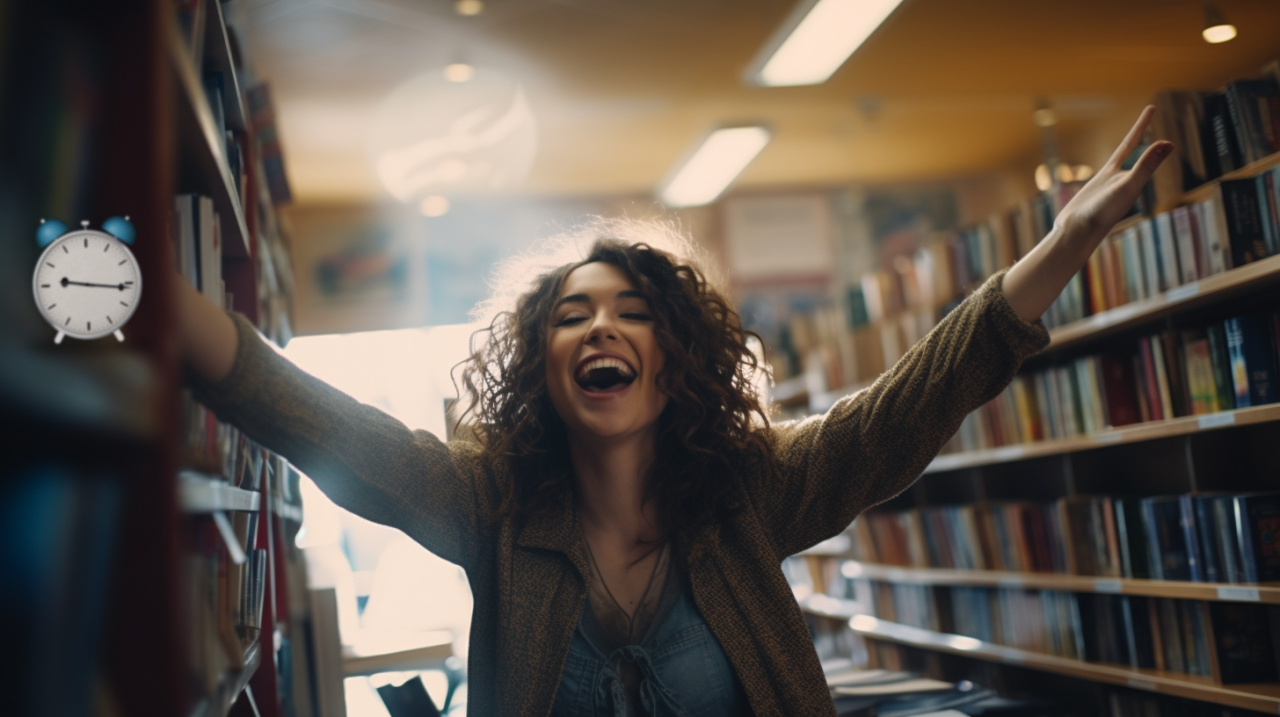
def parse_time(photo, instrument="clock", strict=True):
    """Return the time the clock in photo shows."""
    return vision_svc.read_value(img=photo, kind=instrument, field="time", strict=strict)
9:16
